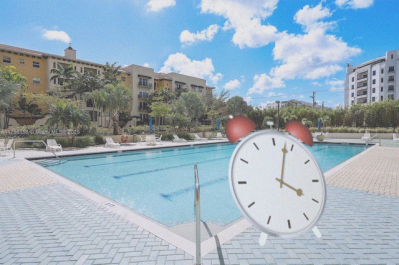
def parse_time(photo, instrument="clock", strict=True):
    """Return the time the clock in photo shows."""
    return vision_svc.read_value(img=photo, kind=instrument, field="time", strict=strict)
4:03
